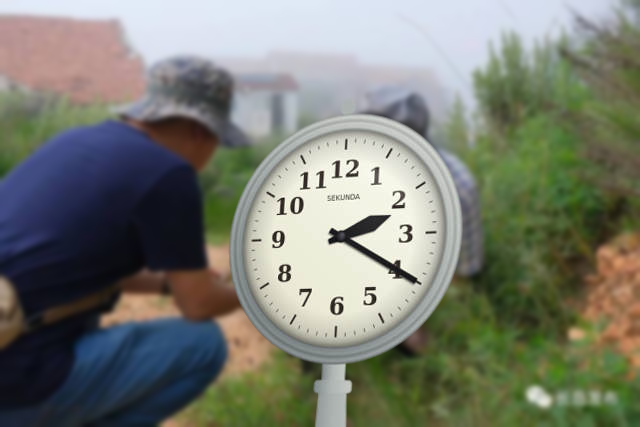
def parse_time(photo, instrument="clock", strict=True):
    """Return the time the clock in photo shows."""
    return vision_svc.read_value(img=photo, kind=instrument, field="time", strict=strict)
2:20
